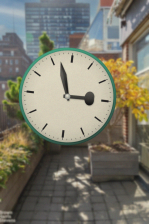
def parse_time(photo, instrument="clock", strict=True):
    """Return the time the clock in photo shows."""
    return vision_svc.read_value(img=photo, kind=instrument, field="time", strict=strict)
2:57
